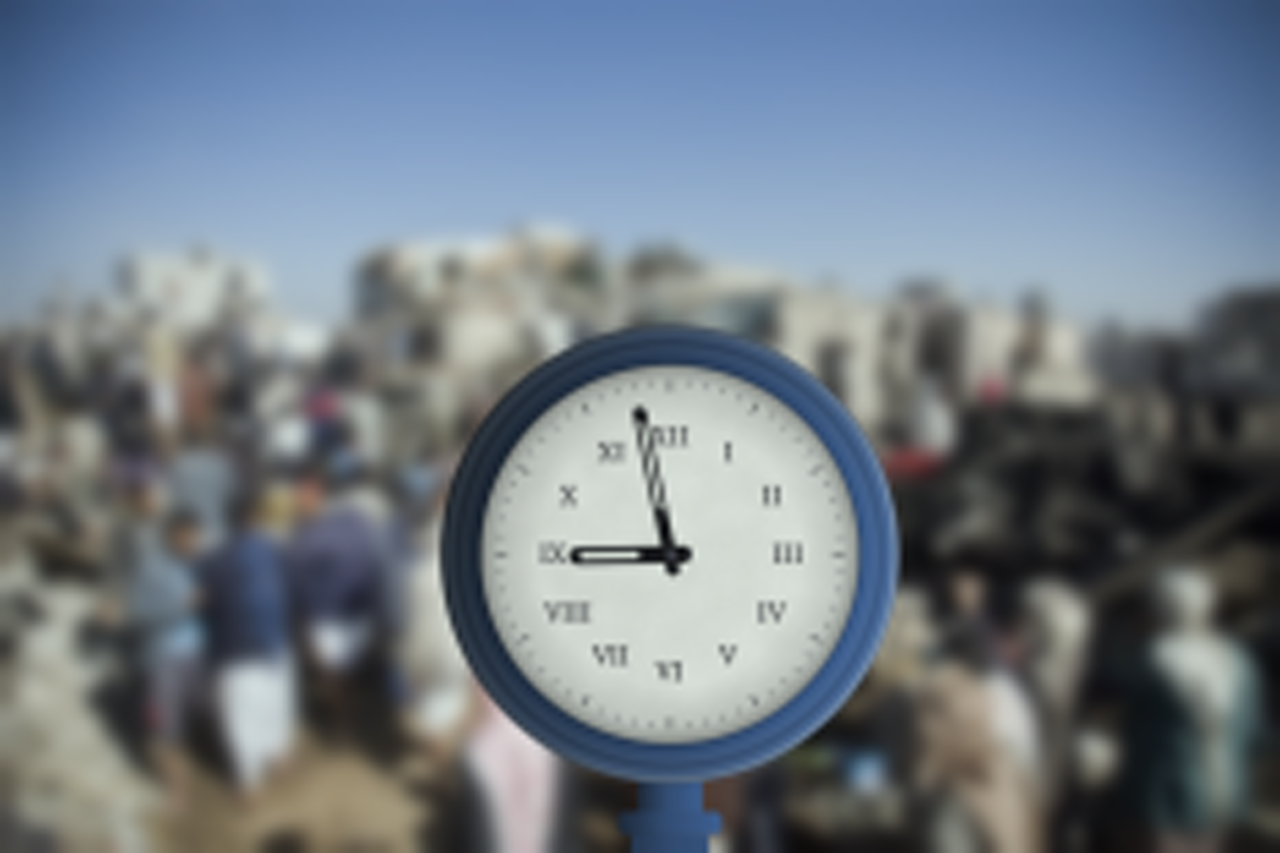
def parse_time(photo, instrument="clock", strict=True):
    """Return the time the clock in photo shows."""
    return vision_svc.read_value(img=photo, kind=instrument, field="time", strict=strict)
8:58
